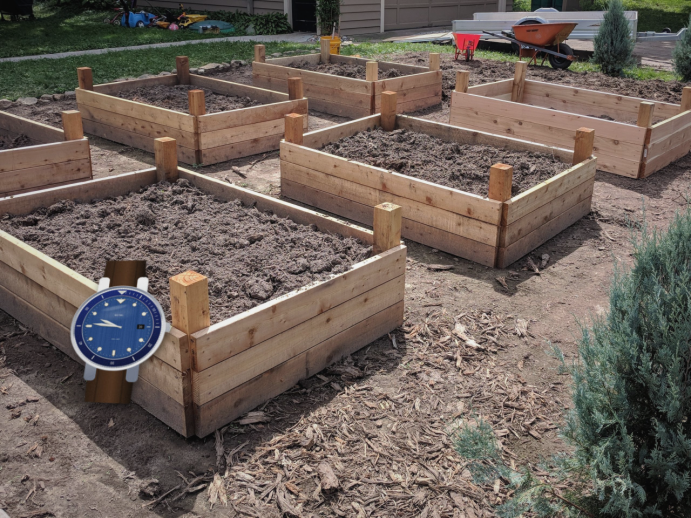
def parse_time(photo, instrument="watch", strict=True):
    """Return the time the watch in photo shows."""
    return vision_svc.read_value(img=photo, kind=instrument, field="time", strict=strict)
9:46
